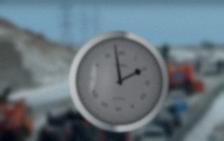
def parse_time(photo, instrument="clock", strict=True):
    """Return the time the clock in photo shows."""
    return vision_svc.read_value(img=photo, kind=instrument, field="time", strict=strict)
1:58
